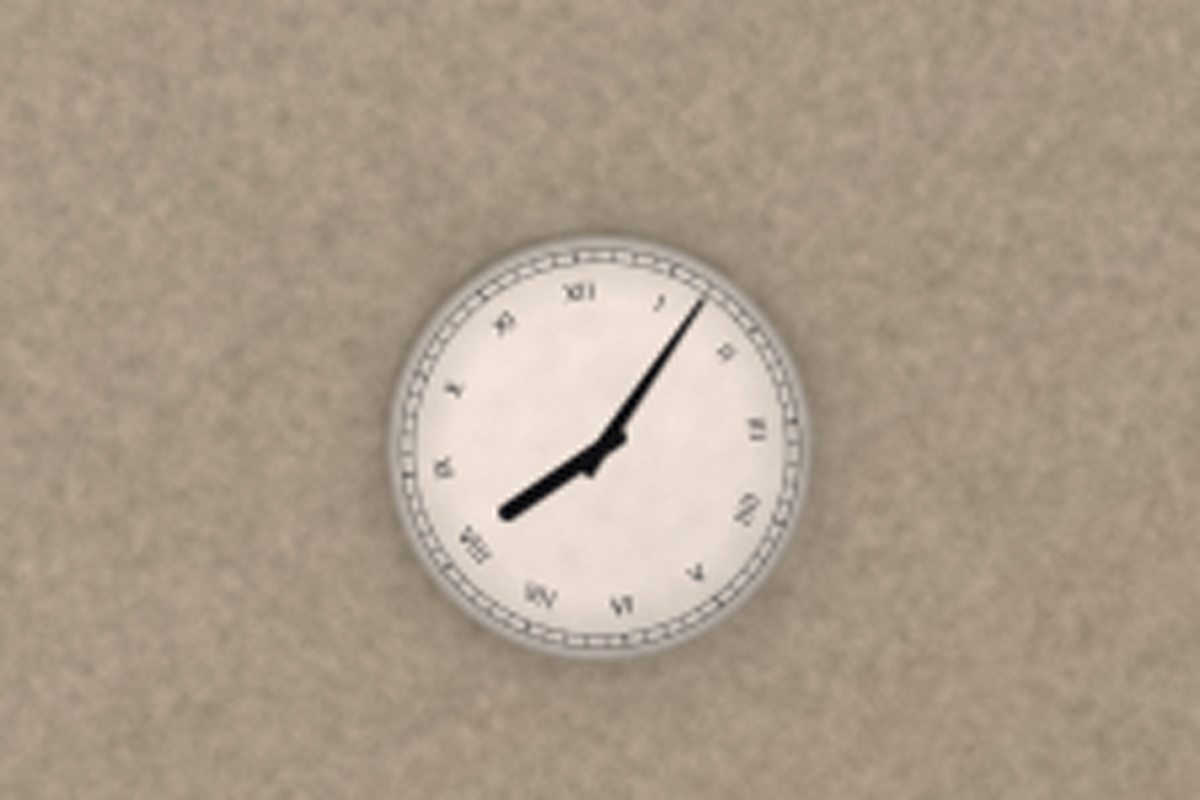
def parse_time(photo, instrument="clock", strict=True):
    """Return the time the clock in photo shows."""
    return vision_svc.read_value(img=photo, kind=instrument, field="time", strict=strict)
8:07
